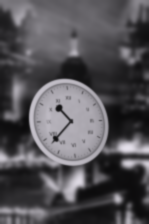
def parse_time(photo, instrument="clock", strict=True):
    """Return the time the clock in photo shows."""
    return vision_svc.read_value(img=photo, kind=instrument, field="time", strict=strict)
10:38
